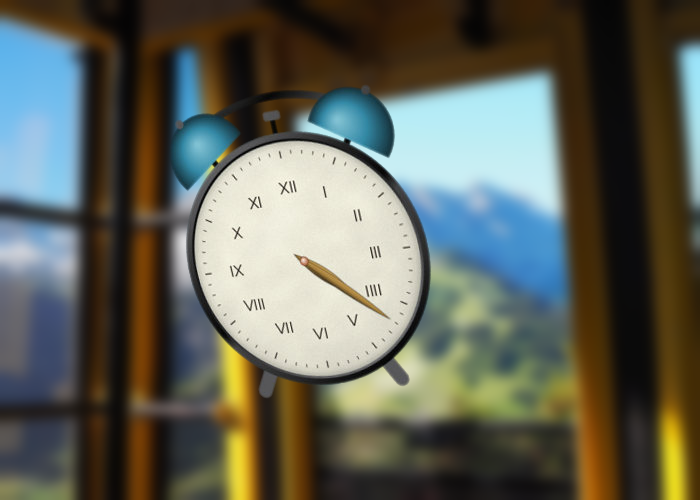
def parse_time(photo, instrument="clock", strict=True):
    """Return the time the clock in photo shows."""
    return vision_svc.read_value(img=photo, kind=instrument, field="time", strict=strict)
4:22
